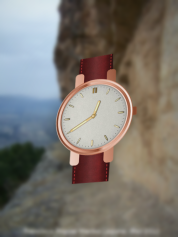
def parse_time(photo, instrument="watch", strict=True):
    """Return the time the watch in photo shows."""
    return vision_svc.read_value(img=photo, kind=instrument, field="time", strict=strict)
12:40
